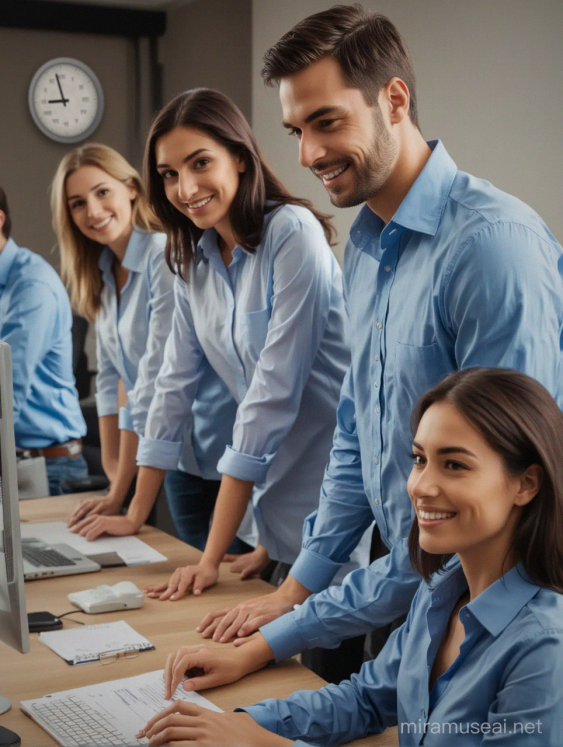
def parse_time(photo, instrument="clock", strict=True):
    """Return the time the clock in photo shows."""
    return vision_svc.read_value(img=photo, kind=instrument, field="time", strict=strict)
8:58
